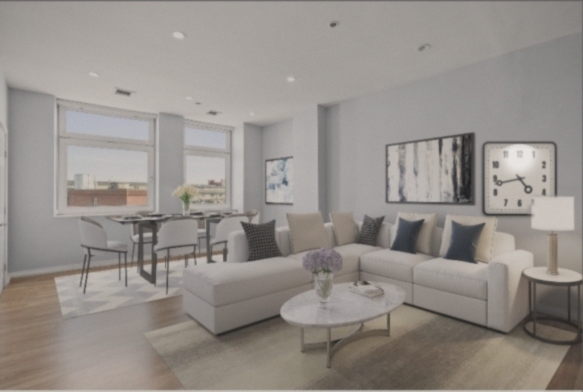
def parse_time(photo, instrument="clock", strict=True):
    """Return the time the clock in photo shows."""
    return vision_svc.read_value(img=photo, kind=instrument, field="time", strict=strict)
4:43
